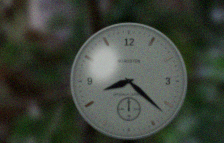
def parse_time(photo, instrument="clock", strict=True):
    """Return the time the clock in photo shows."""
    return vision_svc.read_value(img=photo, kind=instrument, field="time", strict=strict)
8:22
